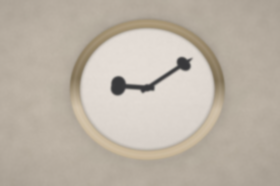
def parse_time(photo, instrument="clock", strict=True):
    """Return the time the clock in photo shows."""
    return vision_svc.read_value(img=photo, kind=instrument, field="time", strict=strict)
9:09
